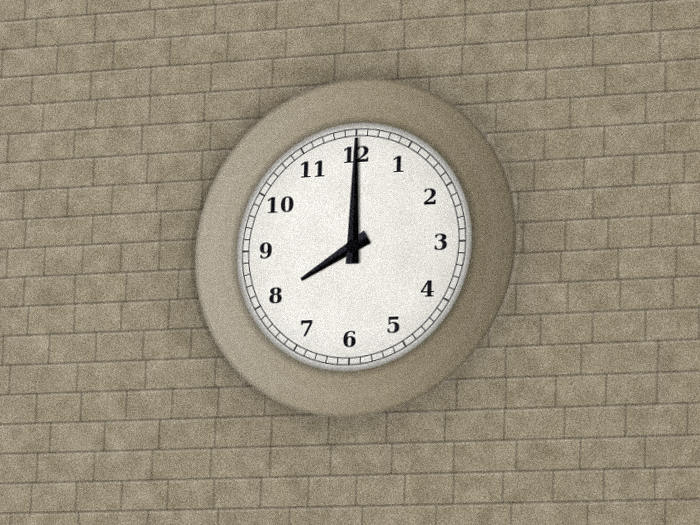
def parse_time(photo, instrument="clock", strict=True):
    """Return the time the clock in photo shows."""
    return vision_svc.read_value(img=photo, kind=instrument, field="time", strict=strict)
8:00
